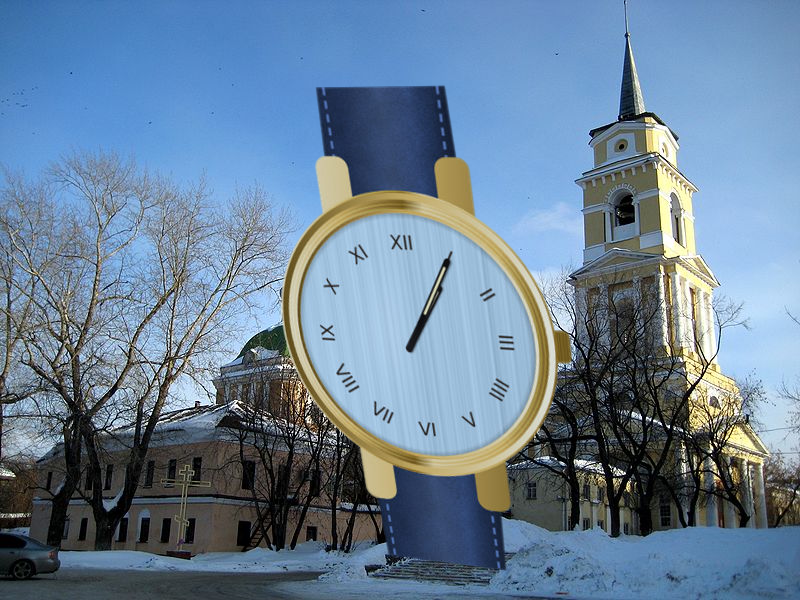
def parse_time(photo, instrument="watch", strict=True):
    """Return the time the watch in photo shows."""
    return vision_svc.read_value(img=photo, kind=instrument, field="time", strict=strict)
1:05
